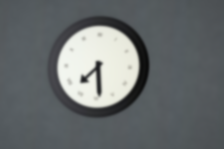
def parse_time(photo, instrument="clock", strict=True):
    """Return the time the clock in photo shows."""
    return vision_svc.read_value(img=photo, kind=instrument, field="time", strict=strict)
7:29
